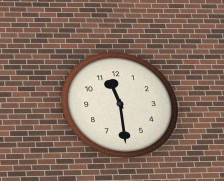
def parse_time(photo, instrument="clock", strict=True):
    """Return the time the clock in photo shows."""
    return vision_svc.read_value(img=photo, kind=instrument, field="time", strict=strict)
11:30
